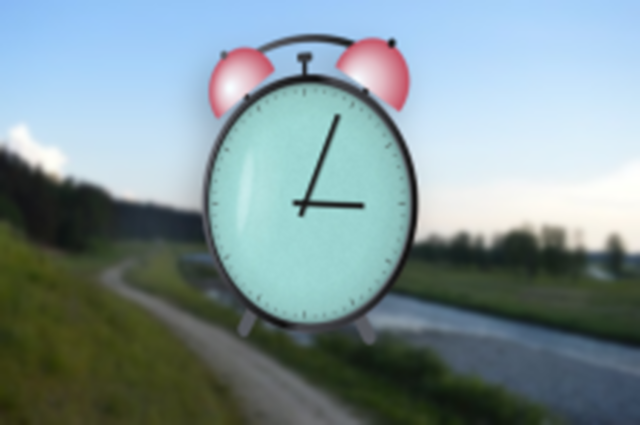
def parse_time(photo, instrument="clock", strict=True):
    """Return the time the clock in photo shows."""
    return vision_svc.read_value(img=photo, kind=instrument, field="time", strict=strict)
3:04
